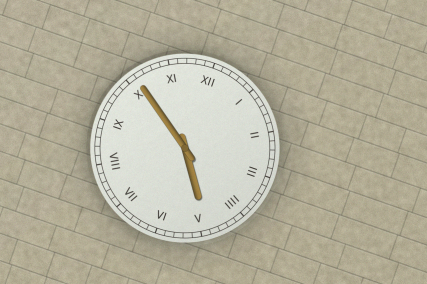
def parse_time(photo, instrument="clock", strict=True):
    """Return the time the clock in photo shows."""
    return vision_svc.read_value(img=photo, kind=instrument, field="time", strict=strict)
4:51
